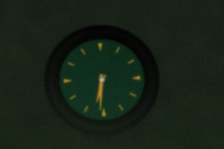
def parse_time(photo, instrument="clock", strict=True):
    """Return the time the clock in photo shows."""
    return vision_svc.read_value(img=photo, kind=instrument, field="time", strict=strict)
6:31
